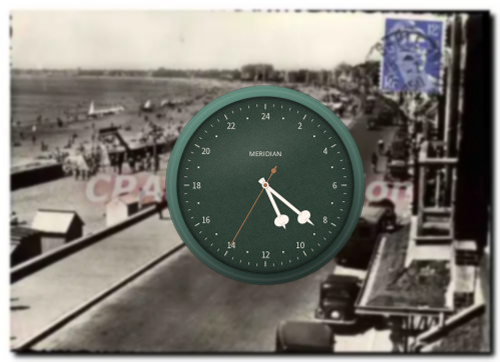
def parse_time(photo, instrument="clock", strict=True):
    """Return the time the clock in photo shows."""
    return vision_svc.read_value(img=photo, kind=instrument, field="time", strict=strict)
10:21:35
